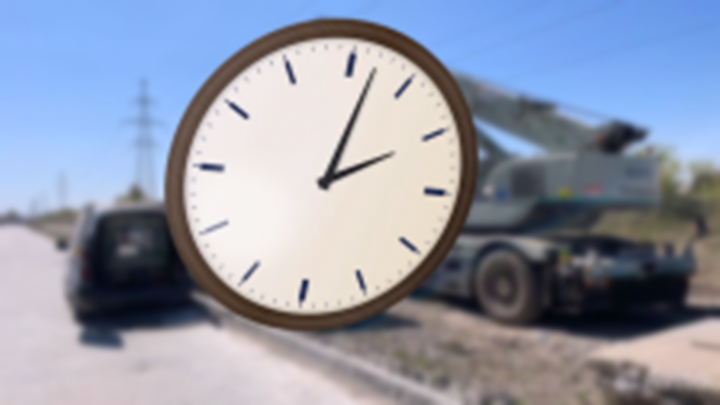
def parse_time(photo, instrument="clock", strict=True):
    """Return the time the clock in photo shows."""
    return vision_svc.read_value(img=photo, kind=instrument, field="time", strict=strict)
2:02
